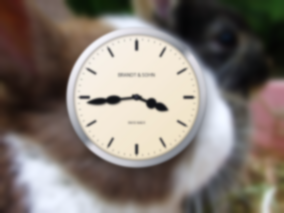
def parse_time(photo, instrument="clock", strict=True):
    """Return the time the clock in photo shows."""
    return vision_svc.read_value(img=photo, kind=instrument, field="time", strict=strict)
3:44
